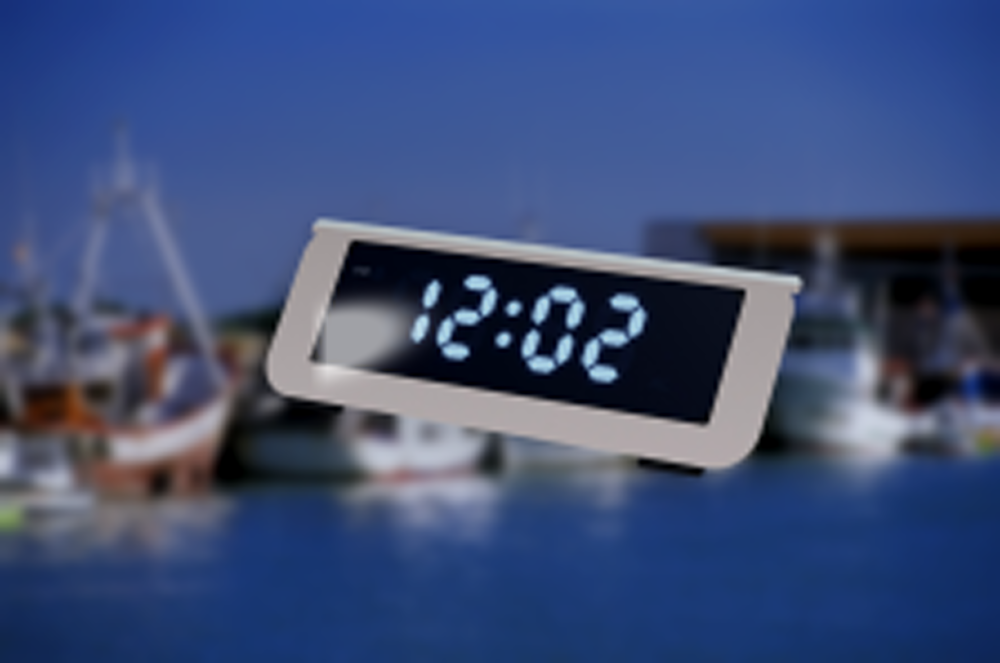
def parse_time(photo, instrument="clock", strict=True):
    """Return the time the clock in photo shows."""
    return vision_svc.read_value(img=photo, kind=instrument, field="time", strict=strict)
12:02
